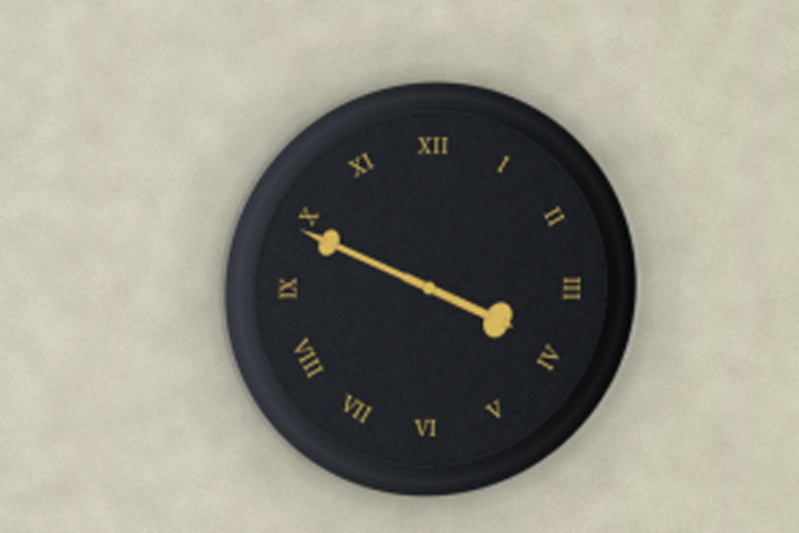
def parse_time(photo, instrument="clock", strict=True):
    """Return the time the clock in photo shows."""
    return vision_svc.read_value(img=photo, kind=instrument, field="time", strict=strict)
3:49
